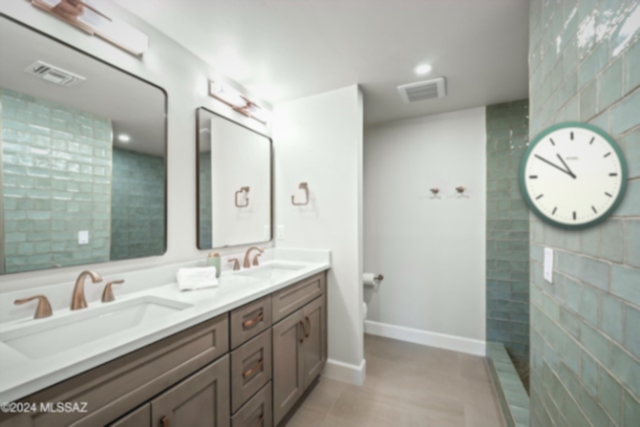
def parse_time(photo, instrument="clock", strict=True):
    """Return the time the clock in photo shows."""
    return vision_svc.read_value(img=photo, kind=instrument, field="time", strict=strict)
10:50
